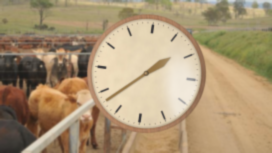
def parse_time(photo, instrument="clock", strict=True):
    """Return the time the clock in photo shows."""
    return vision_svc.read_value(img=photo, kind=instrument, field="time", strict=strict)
1:38
